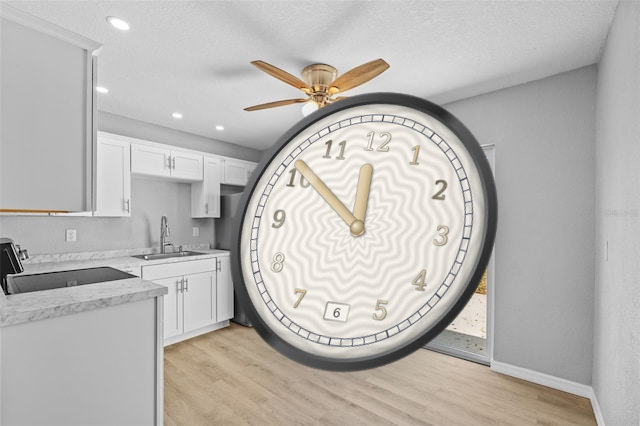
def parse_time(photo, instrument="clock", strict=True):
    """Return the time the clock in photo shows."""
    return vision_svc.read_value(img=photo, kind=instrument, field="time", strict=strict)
11:51
